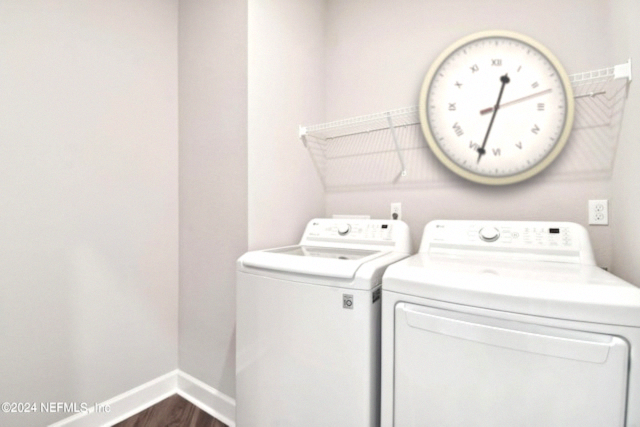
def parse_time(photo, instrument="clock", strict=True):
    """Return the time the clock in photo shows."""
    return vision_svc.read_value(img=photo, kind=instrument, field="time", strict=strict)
12:33:12
